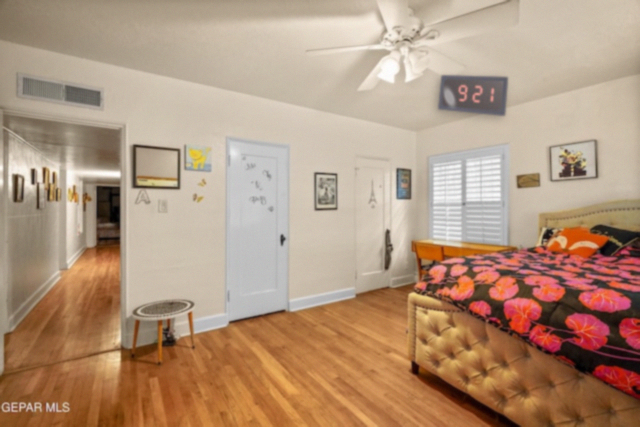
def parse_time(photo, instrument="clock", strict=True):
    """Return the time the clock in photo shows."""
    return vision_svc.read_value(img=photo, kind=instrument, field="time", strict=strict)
9:21
